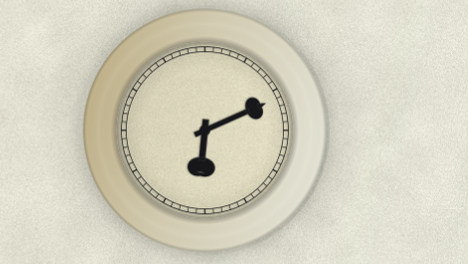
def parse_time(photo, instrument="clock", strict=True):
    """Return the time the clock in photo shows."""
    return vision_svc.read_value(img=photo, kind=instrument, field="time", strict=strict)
6:11
